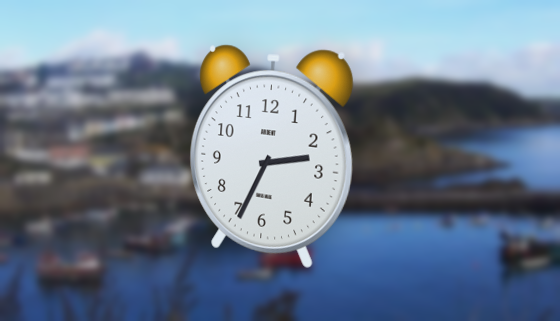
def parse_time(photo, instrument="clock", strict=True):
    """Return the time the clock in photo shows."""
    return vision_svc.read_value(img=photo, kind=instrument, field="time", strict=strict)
2:34
